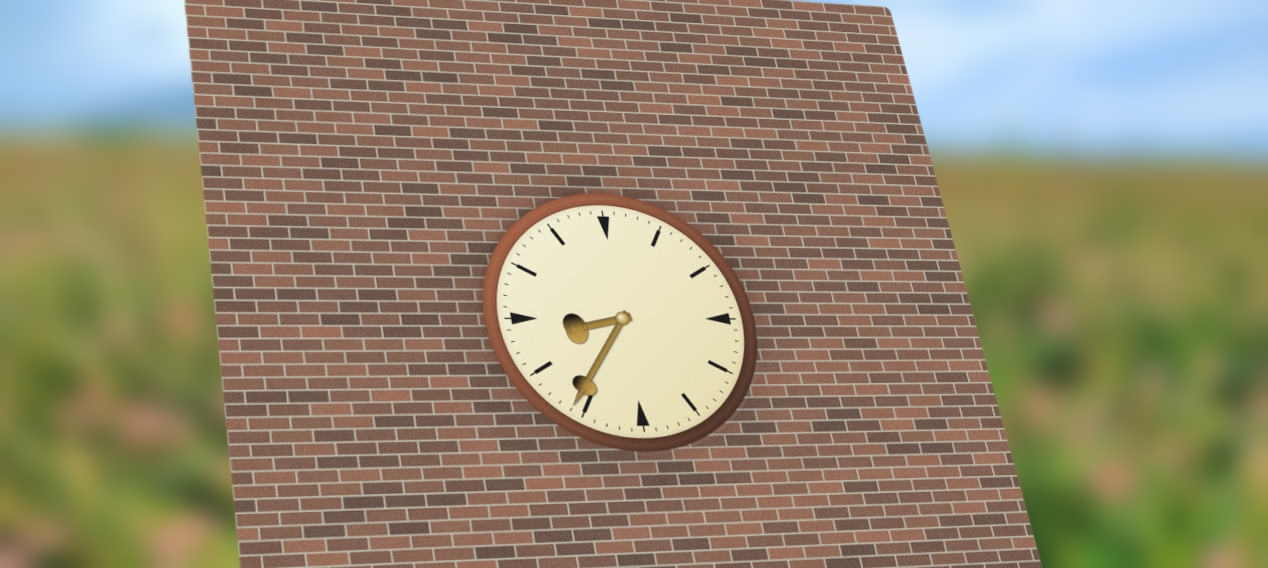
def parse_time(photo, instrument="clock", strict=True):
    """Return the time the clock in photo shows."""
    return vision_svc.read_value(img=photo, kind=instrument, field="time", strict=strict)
8:36
